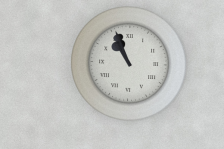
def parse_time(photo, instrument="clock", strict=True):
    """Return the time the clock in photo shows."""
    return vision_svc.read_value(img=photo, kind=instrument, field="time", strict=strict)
10:56
